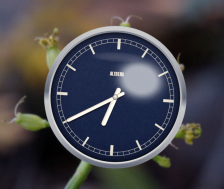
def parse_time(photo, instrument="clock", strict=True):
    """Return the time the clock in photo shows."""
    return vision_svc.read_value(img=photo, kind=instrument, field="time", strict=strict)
6:40
